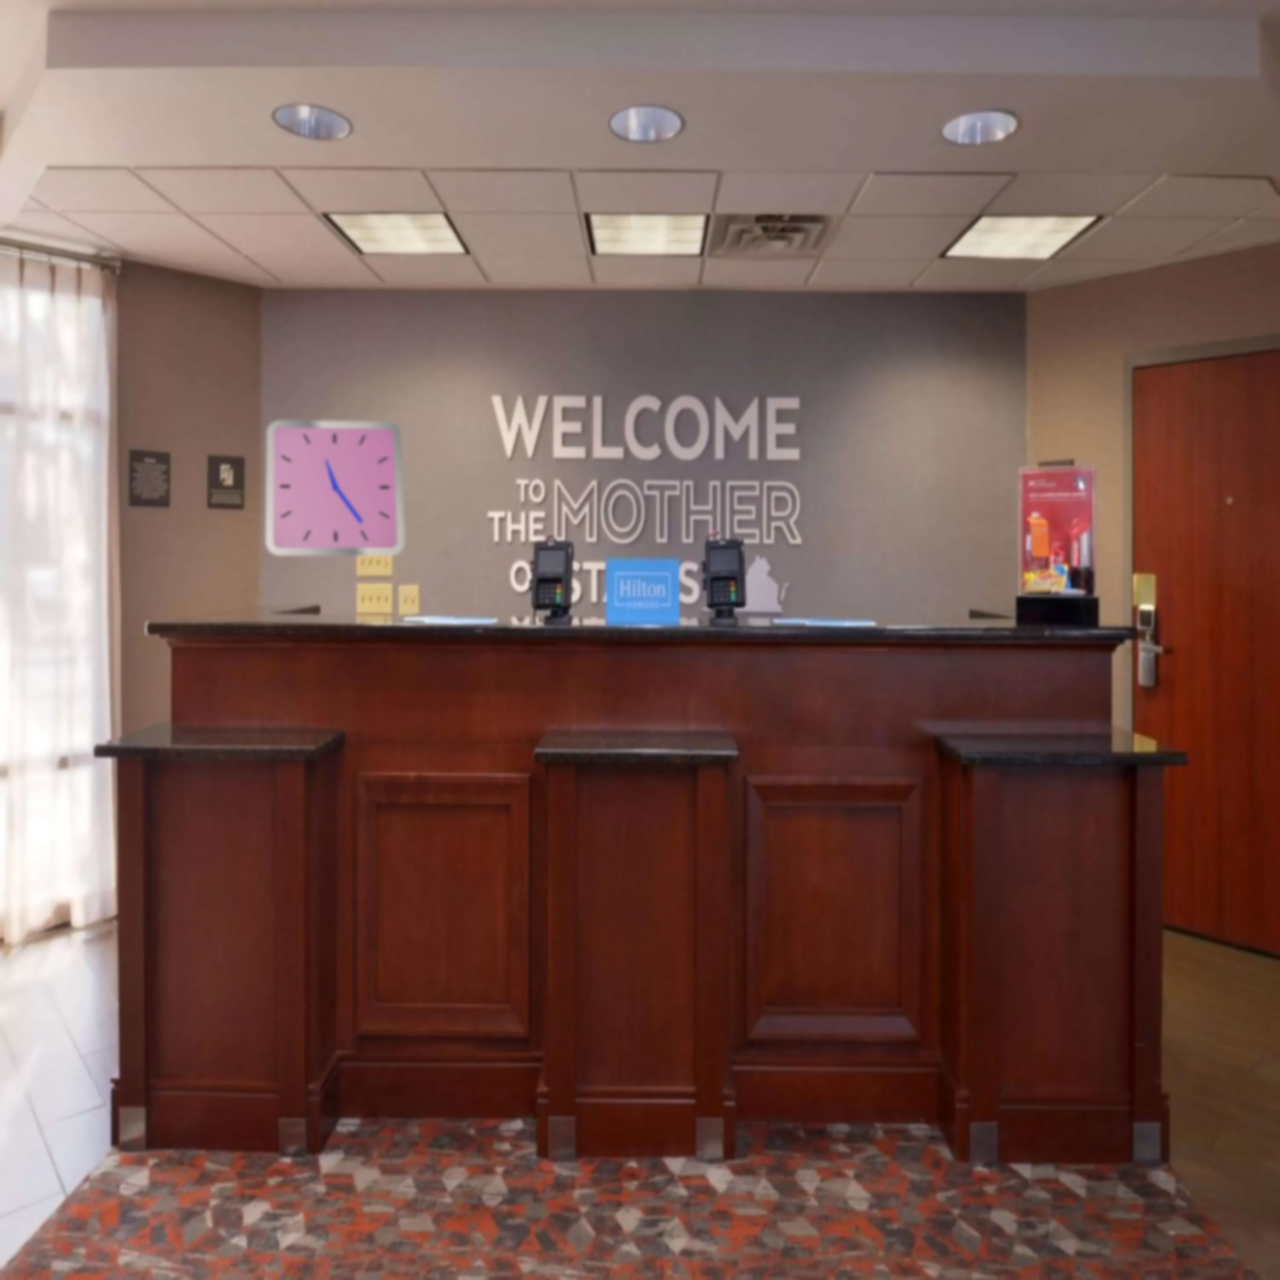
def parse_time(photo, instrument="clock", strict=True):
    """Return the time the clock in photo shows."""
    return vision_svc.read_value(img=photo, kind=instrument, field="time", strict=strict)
11:24
